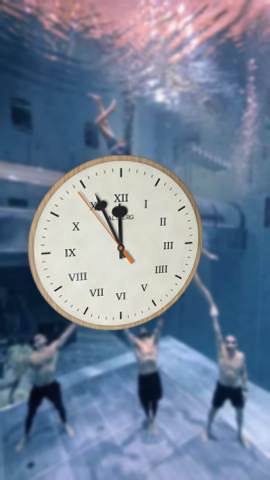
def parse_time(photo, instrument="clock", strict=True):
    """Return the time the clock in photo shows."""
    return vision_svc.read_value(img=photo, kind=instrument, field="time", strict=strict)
11:55:54
